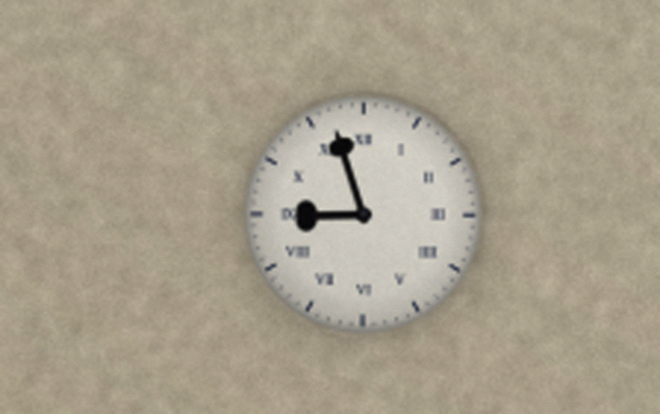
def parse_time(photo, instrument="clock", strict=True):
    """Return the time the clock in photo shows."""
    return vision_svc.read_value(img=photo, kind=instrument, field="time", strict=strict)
8:57
